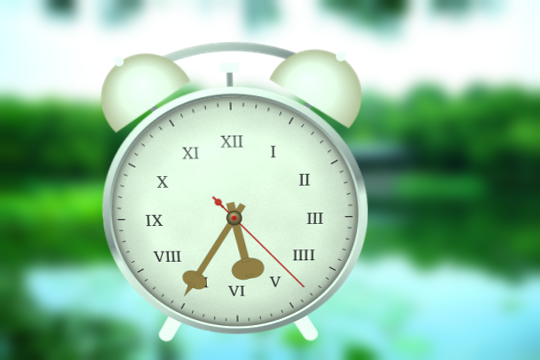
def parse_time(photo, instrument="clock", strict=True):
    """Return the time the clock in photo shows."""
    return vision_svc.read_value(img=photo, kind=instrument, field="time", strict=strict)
5:35:23
